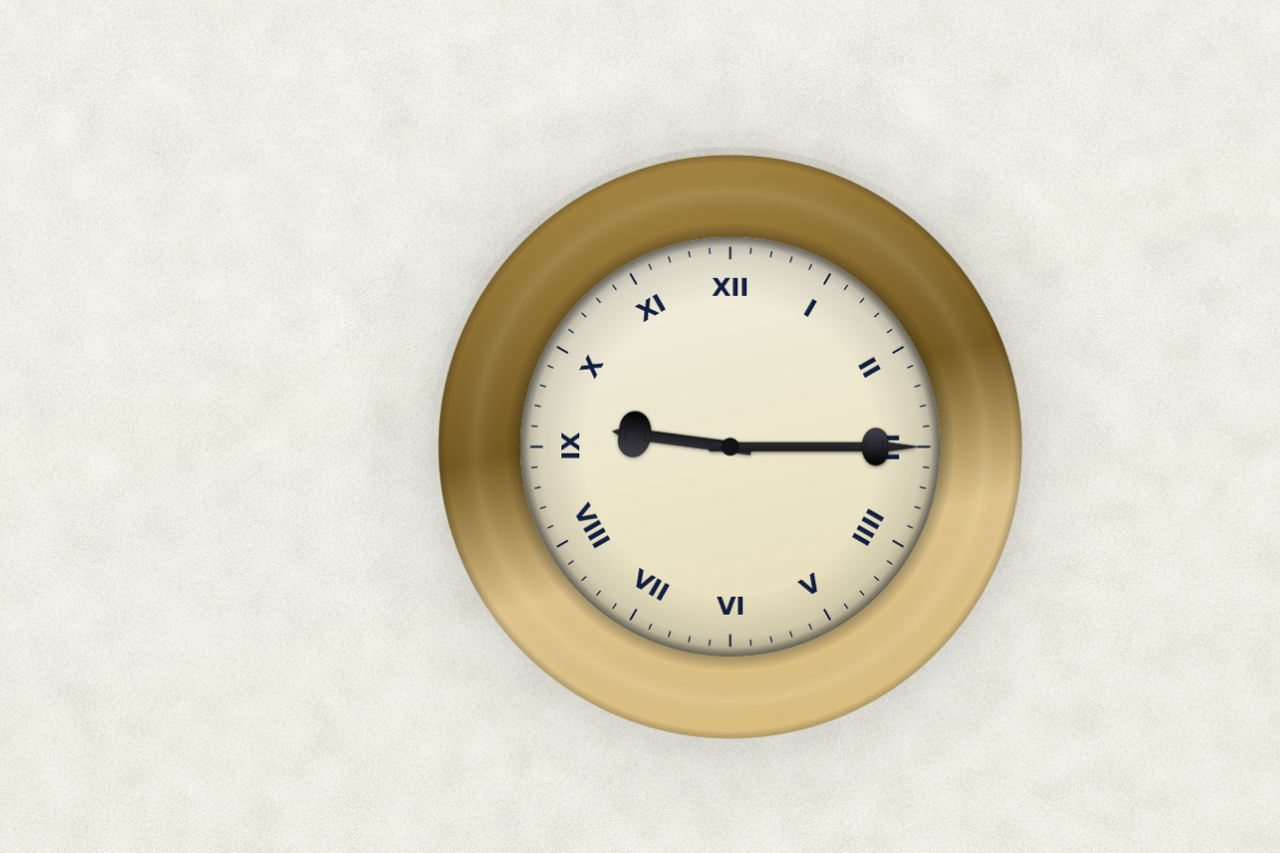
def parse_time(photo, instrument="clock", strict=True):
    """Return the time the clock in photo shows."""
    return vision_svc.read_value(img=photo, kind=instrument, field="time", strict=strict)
9:15
